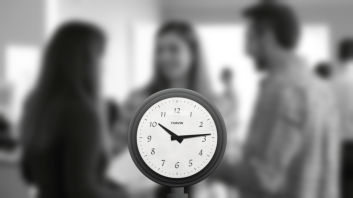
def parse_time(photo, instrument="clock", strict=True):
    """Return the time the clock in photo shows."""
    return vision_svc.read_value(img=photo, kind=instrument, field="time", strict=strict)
10:14
